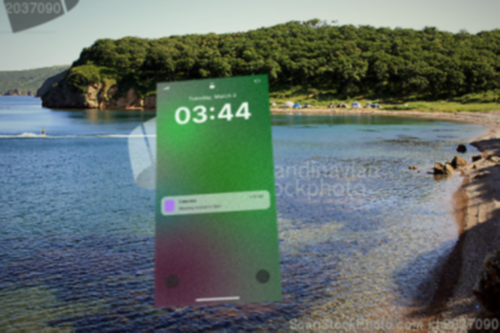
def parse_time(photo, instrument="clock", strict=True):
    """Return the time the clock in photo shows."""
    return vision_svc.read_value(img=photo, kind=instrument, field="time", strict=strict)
3:44
